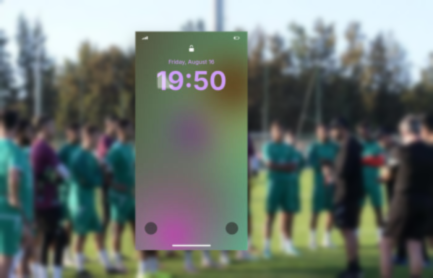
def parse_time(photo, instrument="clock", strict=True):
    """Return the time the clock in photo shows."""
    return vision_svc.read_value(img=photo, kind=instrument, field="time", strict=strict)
19:50
